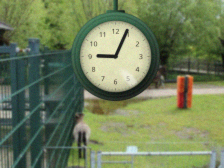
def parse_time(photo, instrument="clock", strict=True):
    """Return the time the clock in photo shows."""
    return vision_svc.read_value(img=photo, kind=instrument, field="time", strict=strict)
9:04
